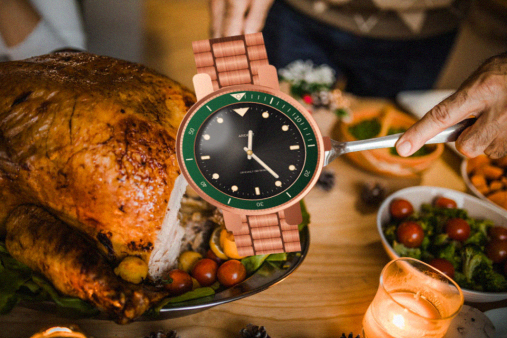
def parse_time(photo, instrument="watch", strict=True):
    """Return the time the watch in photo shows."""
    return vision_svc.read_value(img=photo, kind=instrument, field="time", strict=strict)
12:24
